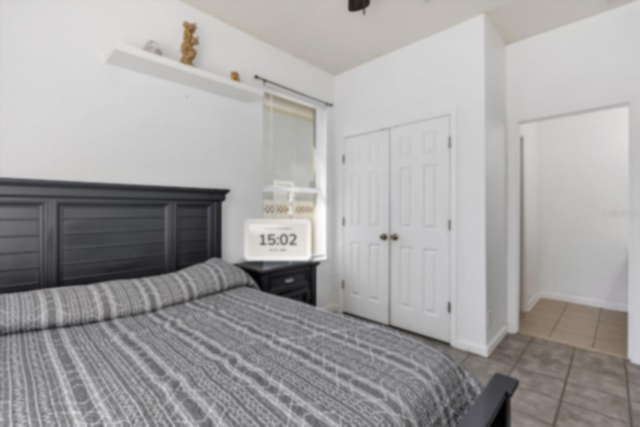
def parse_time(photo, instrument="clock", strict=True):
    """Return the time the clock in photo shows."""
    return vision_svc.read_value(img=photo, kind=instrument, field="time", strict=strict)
15:02
